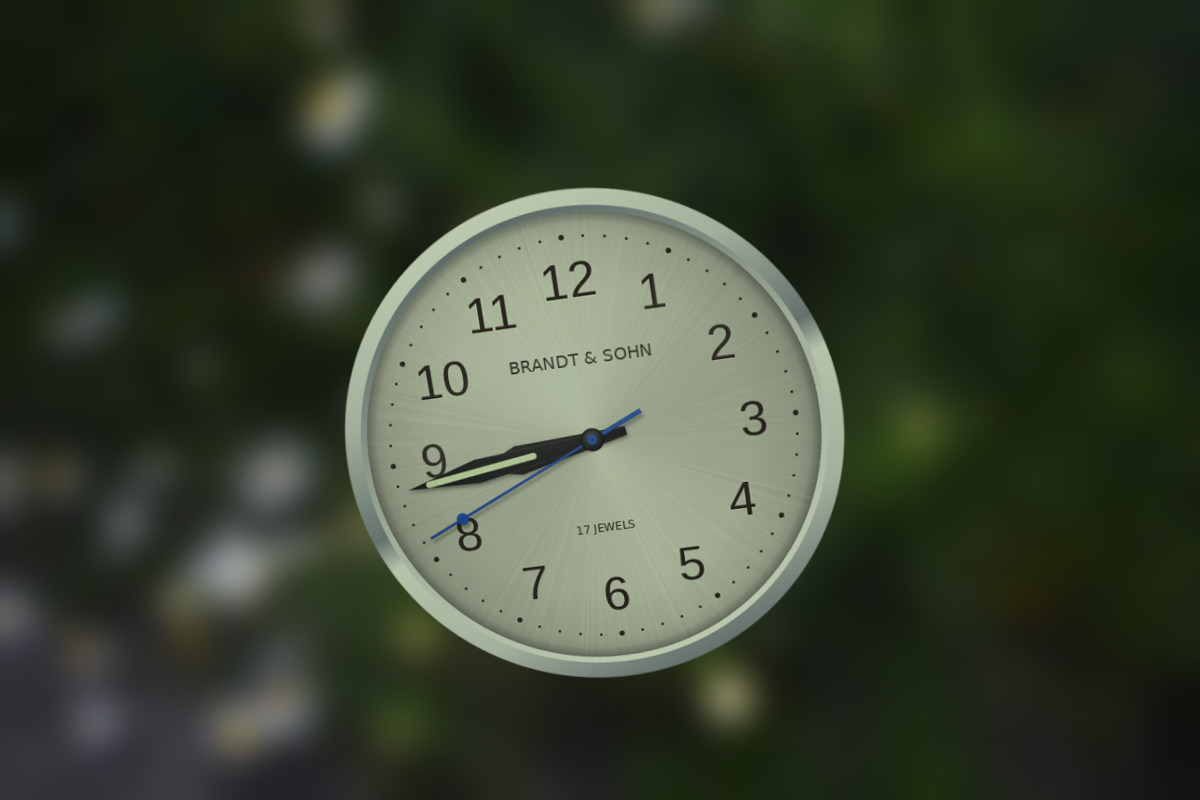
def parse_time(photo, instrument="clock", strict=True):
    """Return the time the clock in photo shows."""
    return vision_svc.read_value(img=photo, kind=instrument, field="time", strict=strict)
8:43:41
